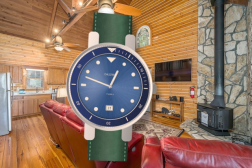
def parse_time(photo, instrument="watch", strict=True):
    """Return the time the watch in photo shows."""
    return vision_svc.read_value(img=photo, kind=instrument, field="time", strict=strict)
12:48
